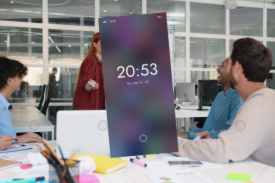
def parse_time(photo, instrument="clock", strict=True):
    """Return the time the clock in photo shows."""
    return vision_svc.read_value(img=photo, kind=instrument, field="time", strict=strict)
20:53
